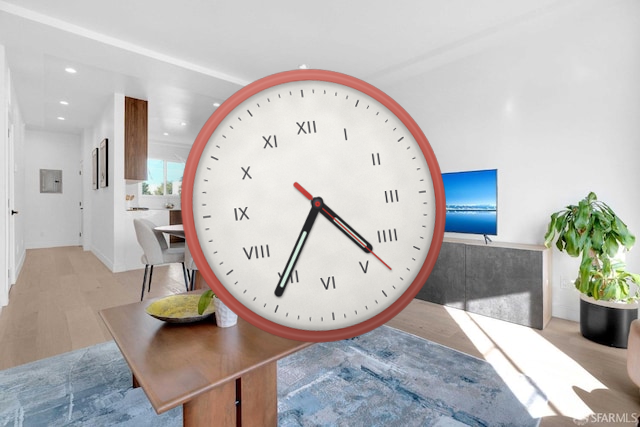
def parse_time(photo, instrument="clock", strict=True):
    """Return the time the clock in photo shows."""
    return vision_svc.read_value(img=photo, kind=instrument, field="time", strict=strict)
4:35:23
